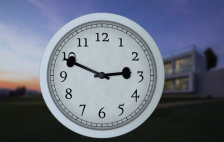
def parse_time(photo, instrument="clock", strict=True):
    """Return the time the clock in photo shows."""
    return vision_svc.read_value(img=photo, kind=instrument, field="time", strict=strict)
2:49
